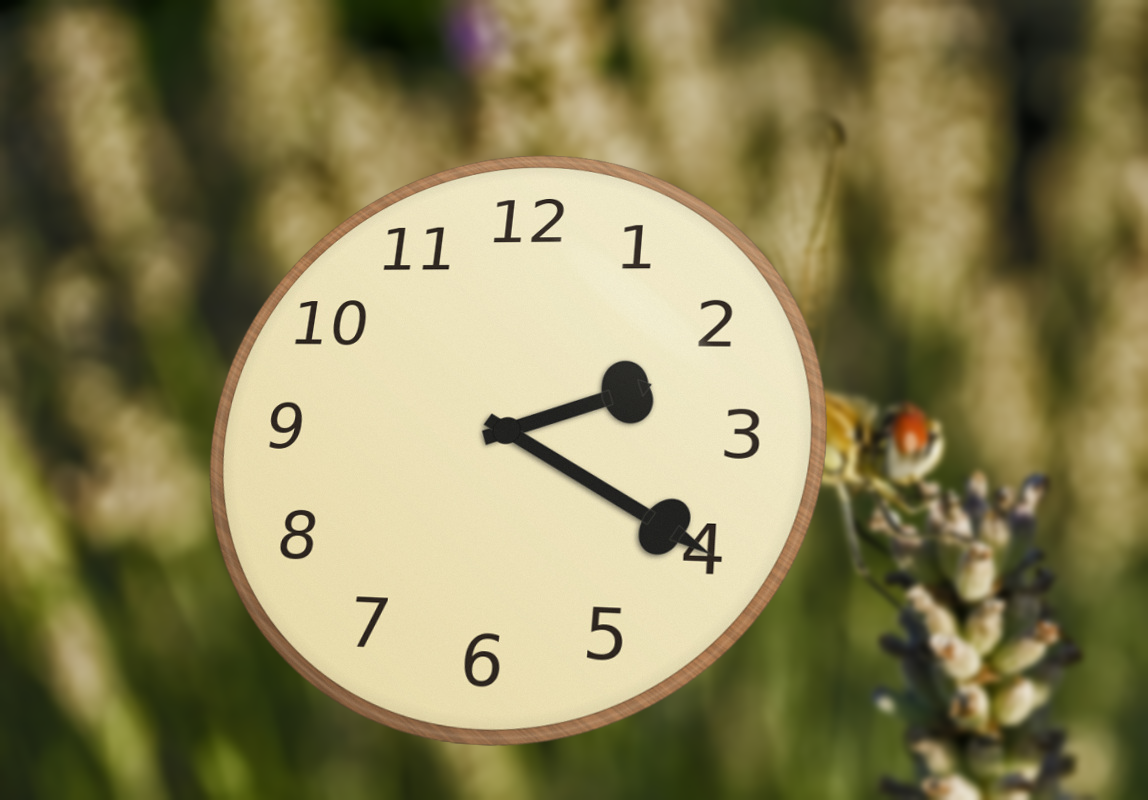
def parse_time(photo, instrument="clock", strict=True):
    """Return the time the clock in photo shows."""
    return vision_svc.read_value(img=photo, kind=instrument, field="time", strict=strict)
2:20
